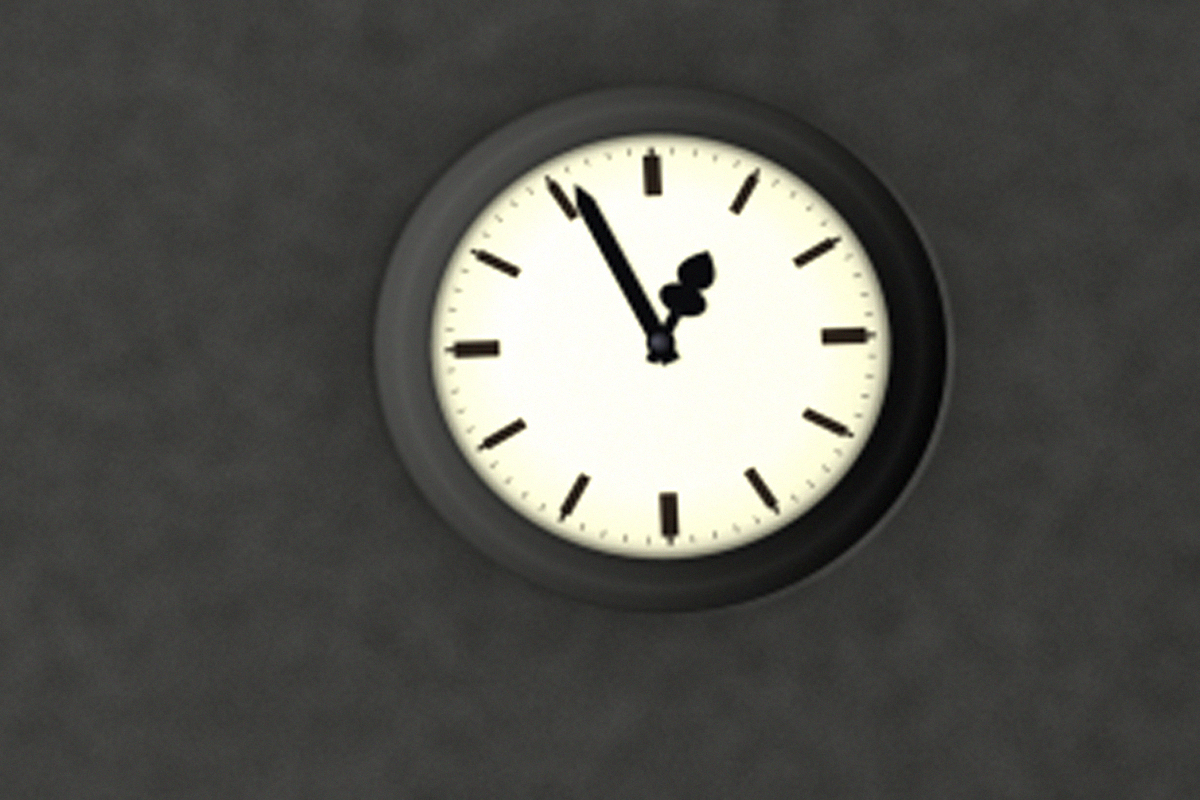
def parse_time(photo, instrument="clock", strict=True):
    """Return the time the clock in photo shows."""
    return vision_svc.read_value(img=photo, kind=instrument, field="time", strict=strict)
12:56
